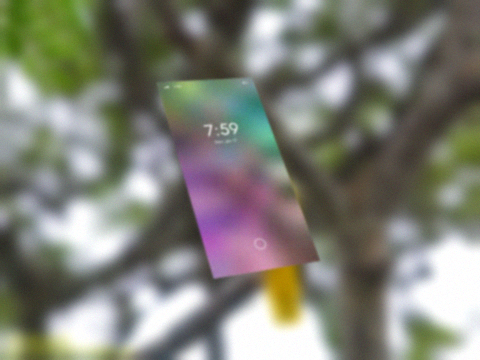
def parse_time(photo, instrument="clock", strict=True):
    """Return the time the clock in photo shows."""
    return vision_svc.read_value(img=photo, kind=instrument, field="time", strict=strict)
7:59
